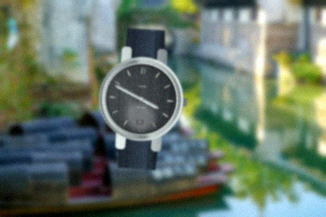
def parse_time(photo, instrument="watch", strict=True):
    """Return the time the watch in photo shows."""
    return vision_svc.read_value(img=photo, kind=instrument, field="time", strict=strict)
3:49
